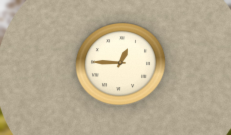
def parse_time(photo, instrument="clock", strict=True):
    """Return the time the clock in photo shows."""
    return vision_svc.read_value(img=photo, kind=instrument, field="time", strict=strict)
12:45
